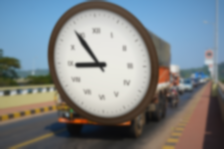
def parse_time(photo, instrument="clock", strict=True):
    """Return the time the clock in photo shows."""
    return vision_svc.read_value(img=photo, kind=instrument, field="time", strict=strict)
8:54
